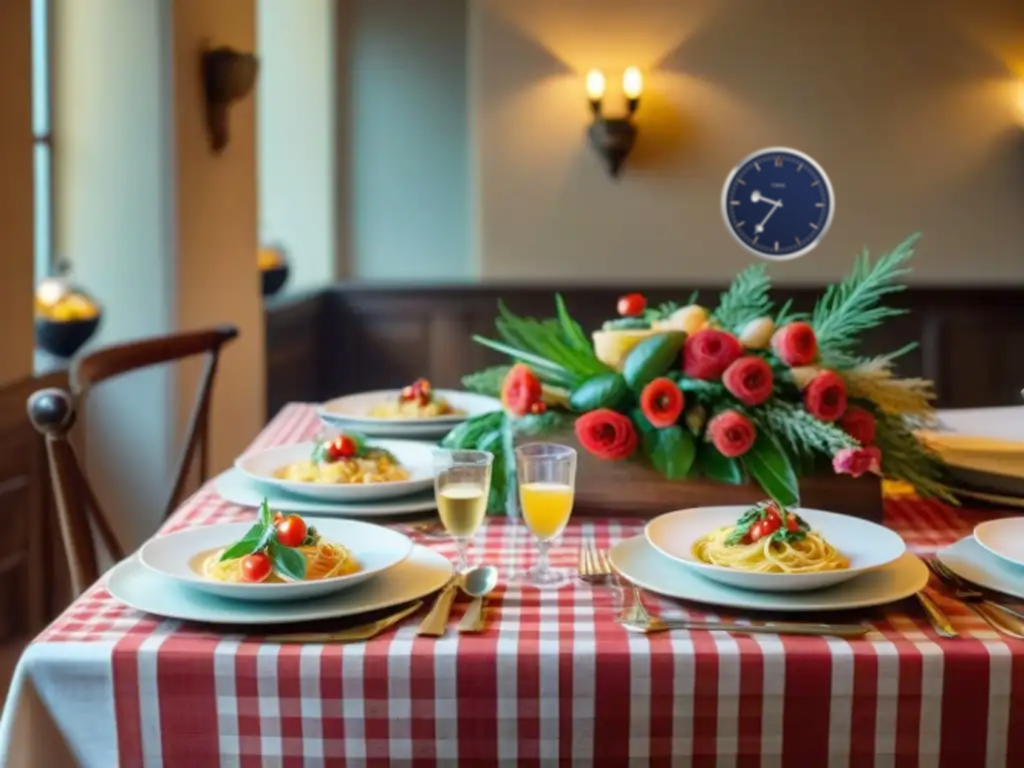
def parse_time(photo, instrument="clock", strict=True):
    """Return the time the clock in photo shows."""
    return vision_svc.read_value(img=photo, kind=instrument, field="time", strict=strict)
9:36
